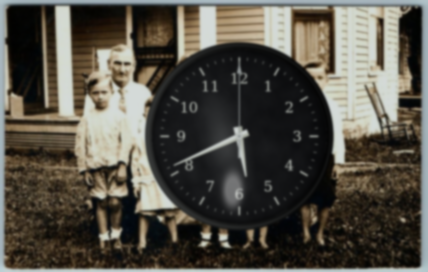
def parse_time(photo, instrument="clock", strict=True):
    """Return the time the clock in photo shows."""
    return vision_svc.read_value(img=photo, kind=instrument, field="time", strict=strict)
5:41:00
